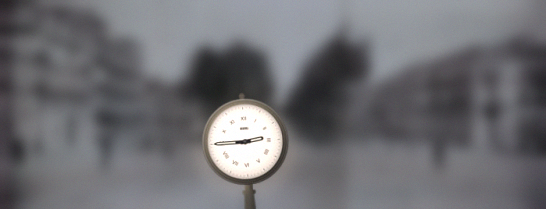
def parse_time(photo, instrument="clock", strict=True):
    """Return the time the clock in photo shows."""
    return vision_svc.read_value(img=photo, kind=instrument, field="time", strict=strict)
2:45
